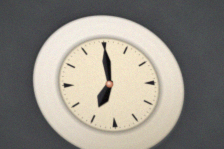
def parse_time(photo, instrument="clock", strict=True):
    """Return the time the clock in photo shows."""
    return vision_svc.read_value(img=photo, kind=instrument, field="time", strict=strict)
7:00
